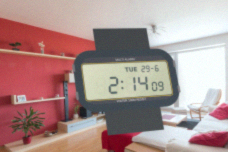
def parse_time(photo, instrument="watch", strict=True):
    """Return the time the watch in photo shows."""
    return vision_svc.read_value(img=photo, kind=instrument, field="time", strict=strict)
2:14:09
